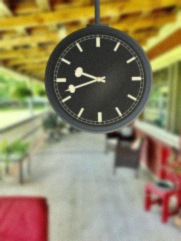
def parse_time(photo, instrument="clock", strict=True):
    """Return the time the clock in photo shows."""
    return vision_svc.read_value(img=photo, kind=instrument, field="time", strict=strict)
9:42
